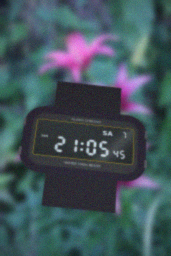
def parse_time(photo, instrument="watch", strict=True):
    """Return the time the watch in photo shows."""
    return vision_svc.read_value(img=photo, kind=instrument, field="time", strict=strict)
21:05
